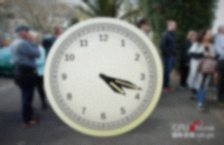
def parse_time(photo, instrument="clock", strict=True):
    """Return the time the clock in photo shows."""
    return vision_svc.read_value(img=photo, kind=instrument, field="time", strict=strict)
4:18
